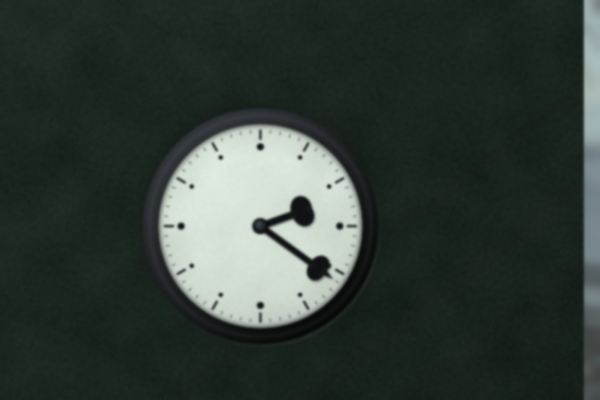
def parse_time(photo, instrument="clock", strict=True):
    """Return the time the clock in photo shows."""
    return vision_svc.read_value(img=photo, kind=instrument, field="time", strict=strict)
2:21
